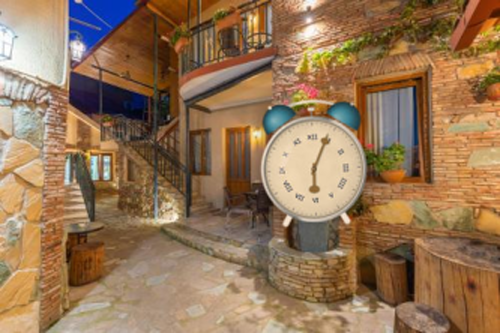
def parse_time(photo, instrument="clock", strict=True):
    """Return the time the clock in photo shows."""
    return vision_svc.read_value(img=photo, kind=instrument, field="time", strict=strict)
6:04
